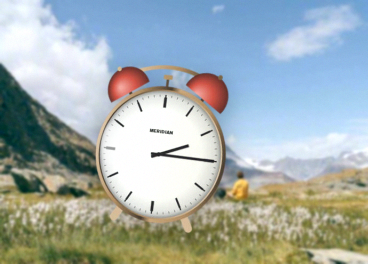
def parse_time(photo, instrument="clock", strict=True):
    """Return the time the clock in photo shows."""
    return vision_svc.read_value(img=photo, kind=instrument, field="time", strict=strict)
2:15
